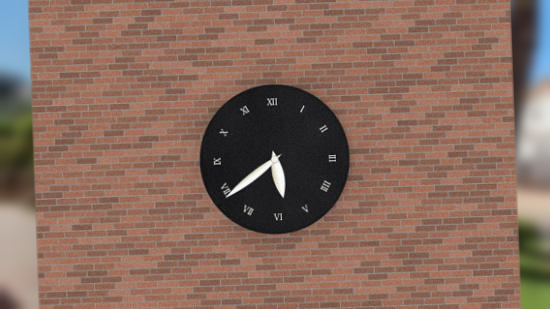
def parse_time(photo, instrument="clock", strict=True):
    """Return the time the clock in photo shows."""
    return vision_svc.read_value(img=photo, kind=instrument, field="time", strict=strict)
5:39
